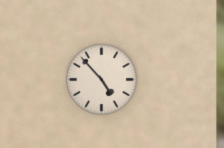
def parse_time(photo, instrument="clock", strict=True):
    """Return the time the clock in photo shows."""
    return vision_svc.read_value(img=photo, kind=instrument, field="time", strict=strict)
4:53
